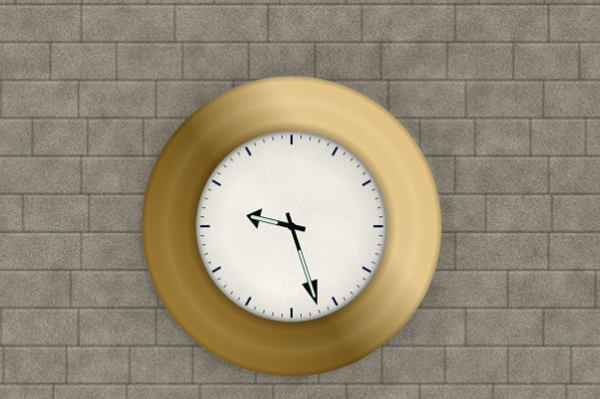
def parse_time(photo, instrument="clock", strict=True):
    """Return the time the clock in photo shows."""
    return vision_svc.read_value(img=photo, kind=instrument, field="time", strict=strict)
9:27
